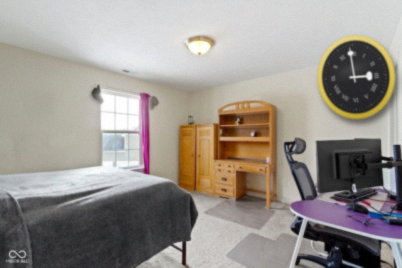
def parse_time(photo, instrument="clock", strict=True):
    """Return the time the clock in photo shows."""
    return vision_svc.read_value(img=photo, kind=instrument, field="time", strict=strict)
2:59
